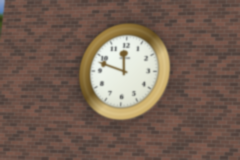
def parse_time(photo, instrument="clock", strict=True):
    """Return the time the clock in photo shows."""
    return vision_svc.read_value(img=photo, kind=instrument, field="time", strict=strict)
11:48
